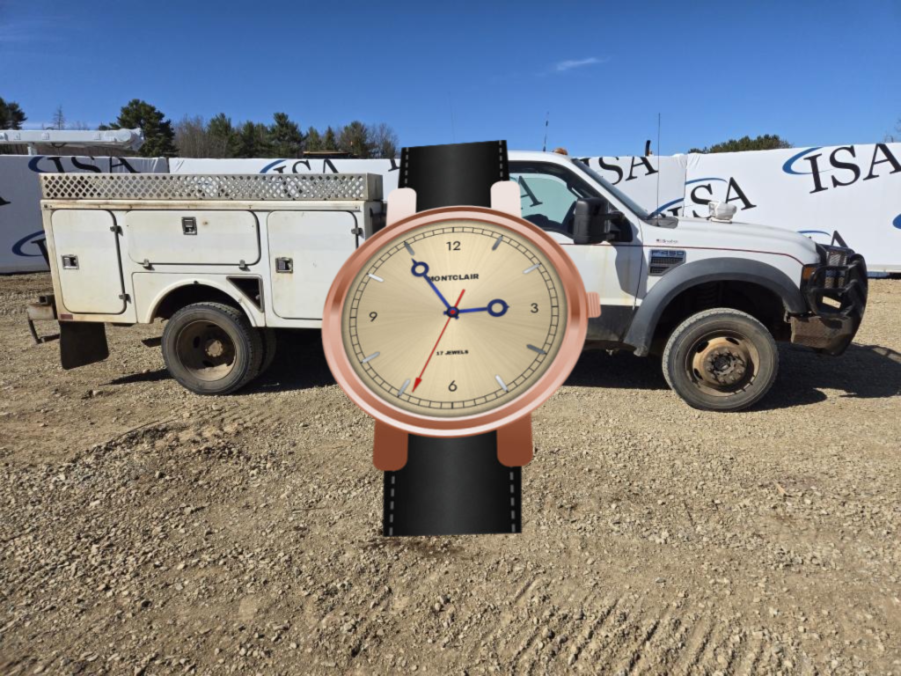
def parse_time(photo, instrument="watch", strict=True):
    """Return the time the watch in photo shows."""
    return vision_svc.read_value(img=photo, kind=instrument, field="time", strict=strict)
2:54:34
